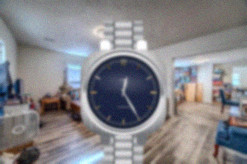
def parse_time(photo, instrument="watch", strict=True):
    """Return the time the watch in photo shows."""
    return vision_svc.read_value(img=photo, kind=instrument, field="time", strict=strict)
12:25
